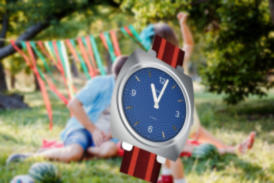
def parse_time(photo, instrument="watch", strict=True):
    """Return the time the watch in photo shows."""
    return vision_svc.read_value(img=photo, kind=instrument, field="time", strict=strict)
11:02
